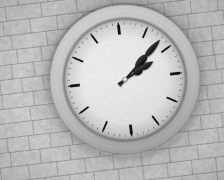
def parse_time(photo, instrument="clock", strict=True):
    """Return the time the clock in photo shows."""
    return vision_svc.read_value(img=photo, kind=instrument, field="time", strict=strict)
2:08
